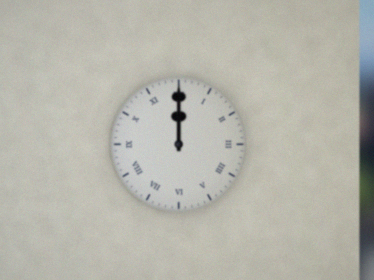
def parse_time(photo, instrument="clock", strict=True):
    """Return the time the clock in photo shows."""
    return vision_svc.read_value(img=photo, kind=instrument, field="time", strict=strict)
12:00
